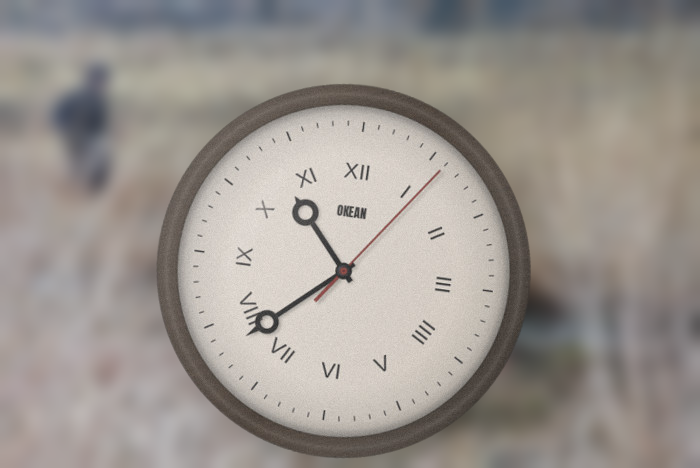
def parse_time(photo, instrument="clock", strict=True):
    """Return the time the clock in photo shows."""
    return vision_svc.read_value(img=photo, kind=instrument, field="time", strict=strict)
10:38:06
